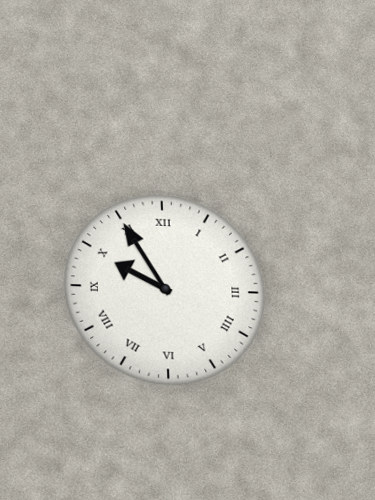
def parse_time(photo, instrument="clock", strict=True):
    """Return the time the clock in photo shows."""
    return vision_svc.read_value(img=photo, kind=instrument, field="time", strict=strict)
9:55
